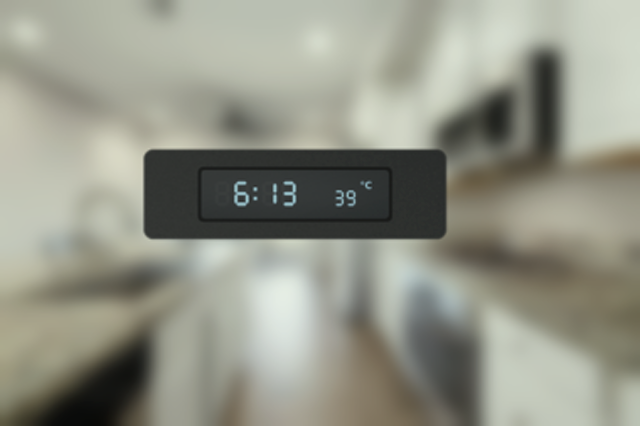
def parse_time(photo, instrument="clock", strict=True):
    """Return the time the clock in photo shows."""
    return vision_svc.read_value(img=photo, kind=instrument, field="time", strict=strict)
6:13
